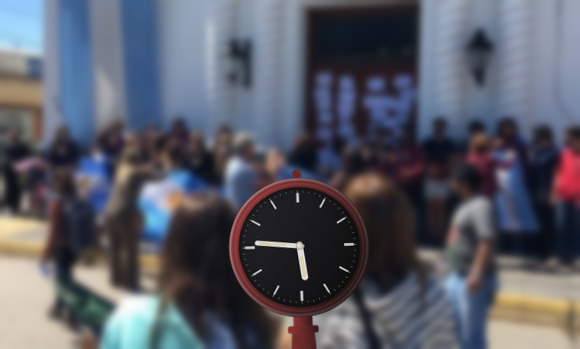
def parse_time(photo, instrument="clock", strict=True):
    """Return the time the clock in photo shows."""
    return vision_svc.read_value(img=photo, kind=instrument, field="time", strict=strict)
5:46
